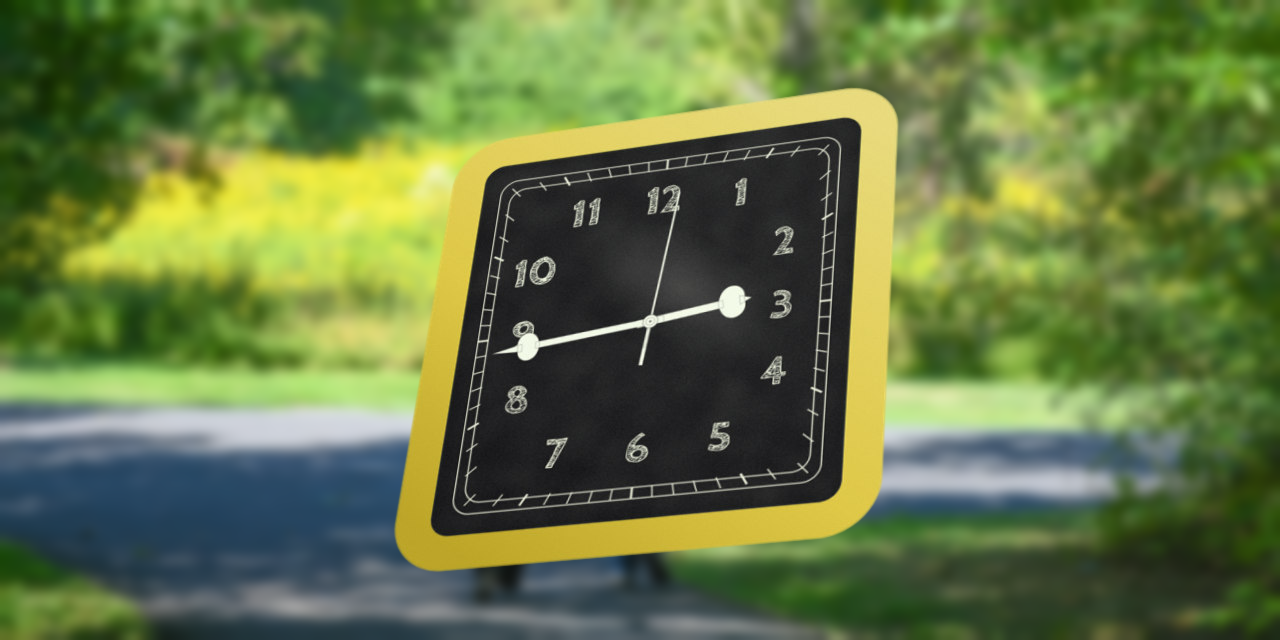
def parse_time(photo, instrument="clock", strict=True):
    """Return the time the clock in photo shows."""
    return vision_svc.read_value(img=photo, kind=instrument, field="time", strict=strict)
2:44:01
